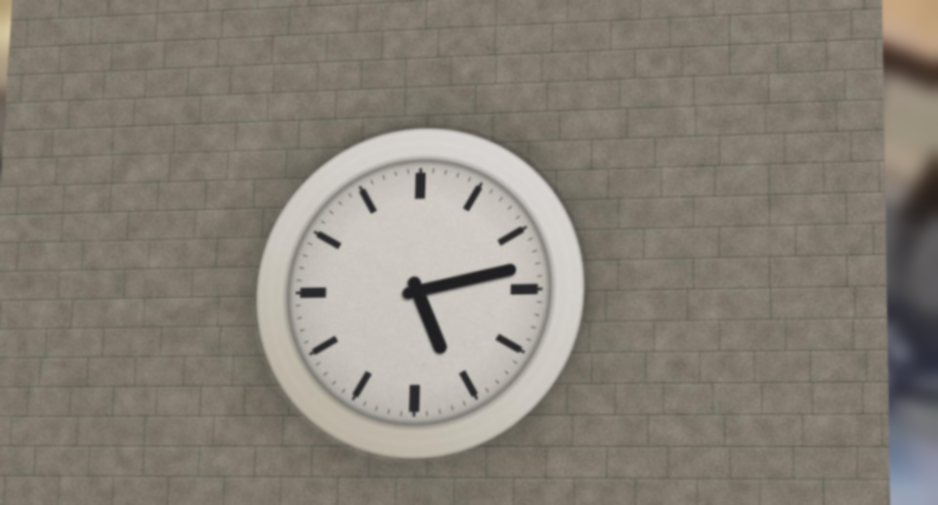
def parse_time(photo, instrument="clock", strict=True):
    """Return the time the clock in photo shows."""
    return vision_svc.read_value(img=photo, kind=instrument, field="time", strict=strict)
5:13
